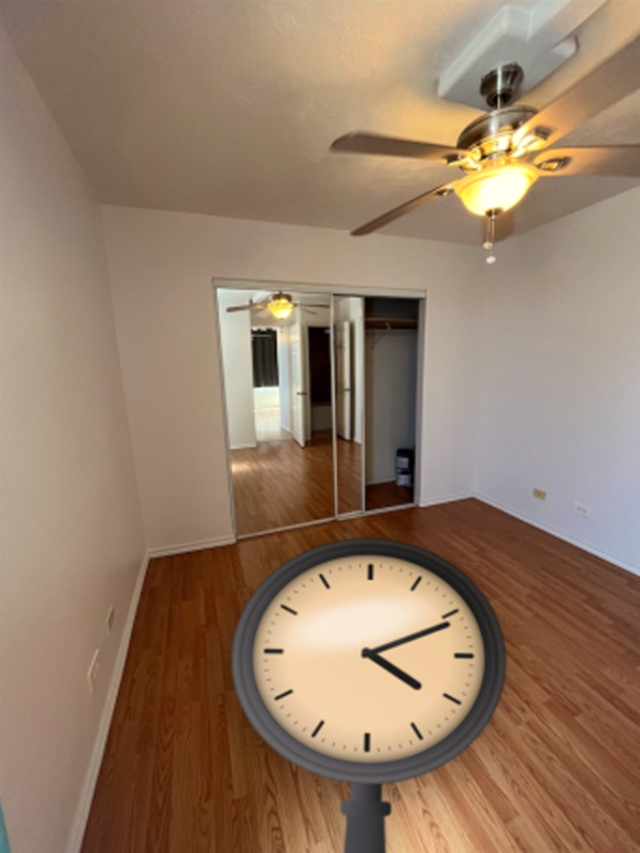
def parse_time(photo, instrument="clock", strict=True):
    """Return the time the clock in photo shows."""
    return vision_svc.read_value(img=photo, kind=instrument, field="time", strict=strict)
4:11
